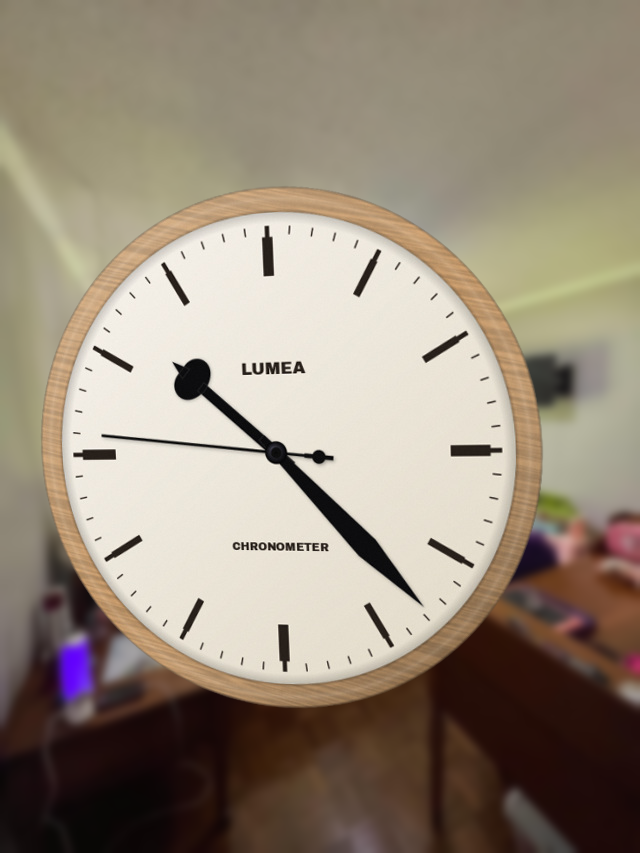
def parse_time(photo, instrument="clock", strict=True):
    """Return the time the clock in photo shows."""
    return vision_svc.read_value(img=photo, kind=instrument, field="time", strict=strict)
10:22:46
